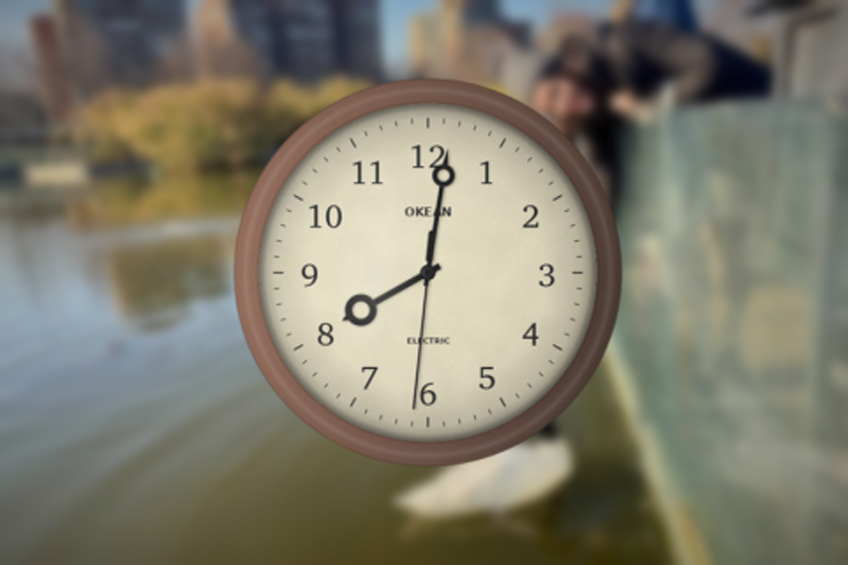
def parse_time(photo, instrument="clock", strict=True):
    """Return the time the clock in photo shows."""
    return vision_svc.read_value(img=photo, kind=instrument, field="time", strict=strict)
8:01:31
